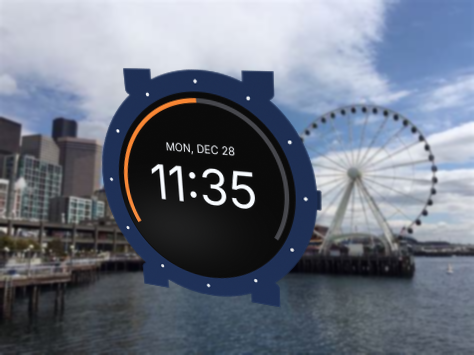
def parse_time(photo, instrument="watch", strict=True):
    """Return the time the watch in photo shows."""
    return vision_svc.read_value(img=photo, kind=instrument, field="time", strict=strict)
11:35
